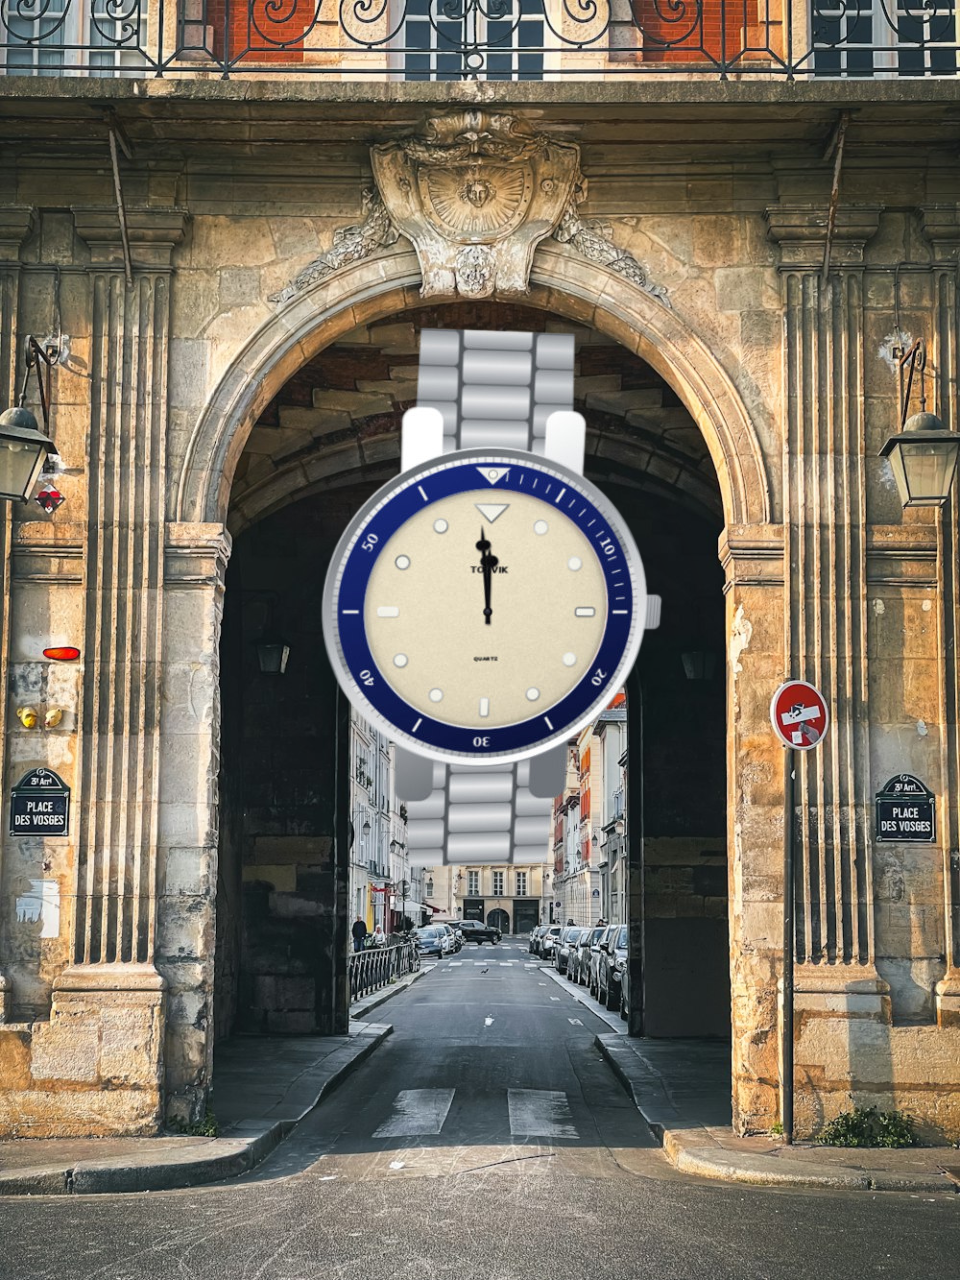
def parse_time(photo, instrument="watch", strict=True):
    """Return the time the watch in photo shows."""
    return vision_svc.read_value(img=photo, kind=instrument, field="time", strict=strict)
11:59
